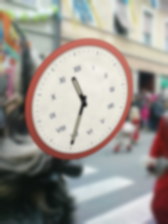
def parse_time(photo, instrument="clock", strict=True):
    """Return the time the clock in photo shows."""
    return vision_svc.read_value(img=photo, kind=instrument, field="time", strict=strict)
11:35
